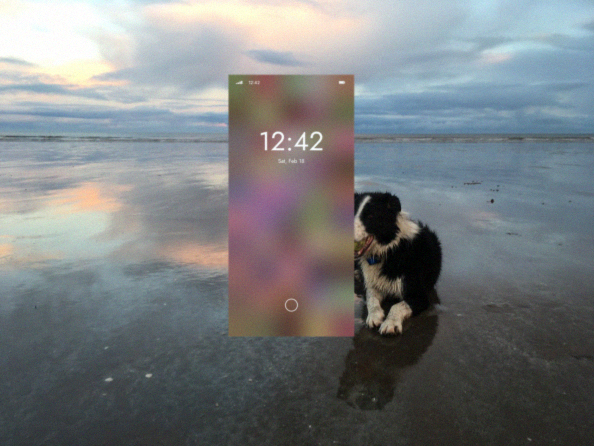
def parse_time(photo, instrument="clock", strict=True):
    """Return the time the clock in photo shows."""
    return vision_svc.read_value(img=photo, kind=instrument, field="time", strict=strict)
12:42
